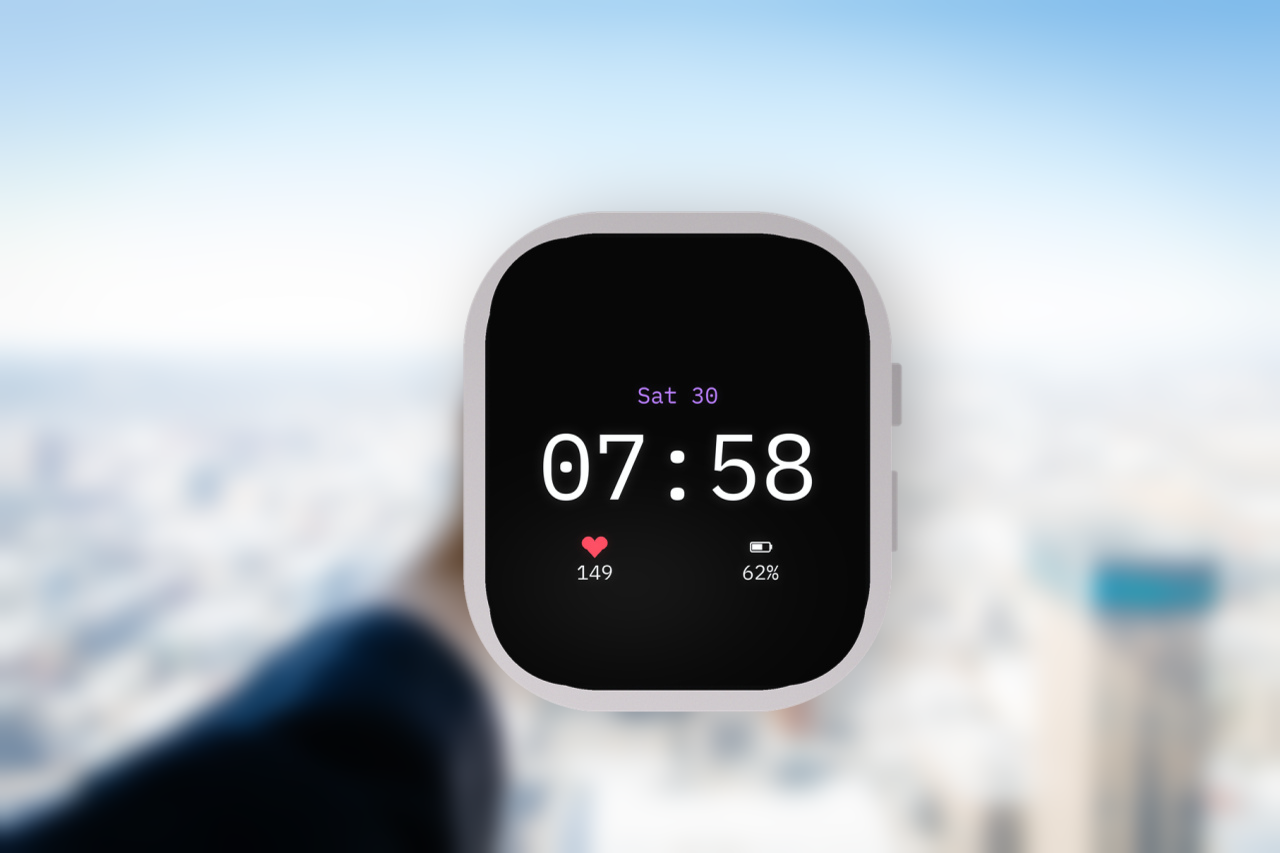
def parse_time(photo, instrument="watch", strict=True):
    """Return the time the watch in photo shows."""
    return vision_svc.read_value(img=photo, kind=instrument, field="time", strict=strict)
7:58
